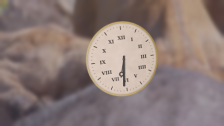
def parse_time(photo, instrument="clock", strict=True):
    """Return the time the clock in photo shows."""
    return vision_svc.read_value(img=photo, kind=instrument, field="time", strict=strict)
6:31
